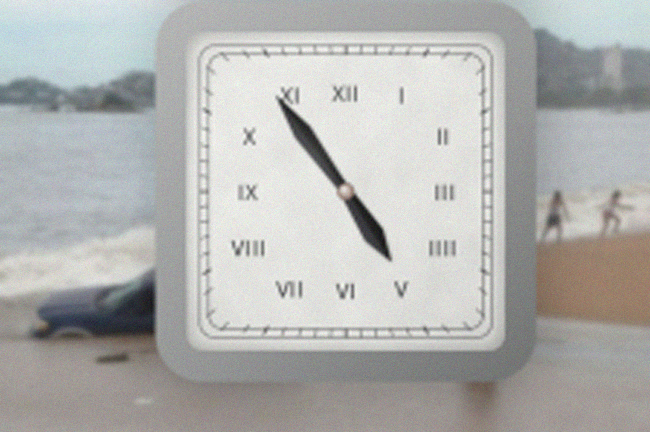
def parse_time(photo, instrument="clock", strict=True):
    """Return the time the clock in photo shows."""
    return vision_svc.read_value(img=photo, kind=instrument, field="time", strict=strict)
4:54
